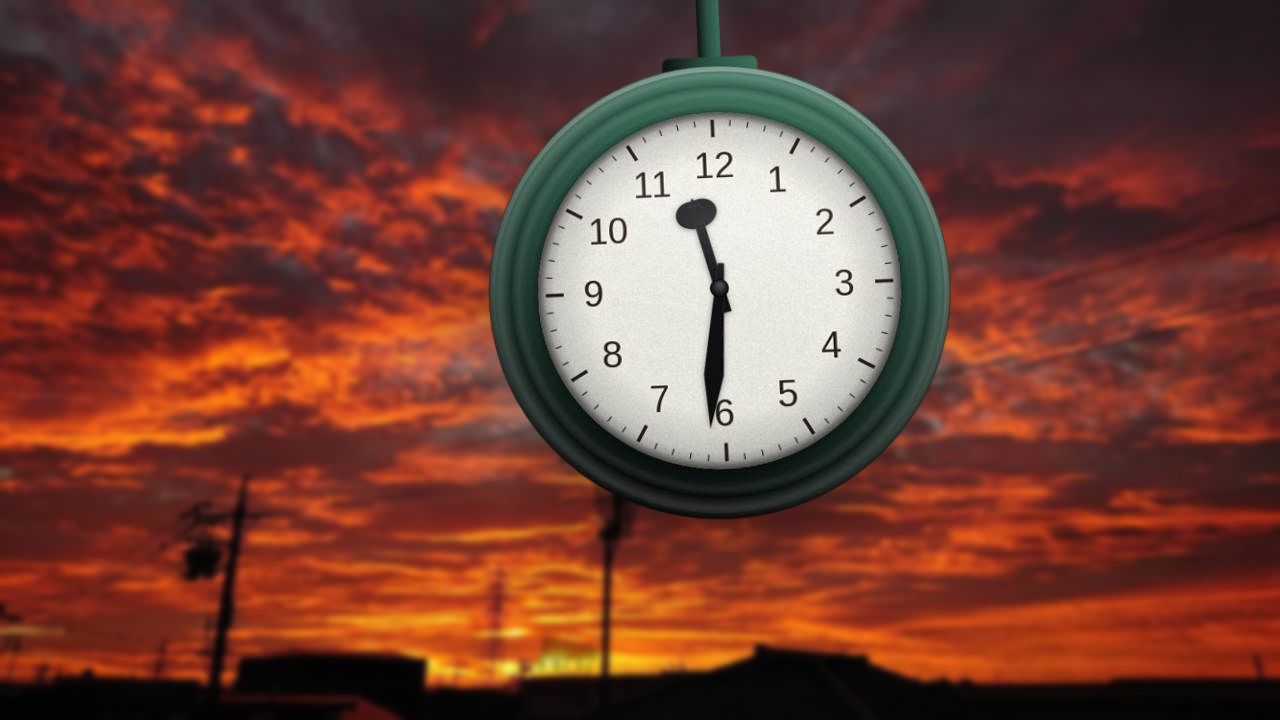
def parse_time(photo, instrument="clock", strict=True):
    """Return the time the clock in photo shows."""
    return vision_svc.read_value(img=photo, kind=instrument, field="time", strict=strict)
11:31
